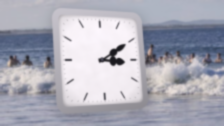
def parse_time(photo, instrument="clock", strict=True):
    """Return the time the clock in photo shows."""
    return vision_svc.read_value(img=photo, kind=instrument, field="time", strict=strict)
3:10
